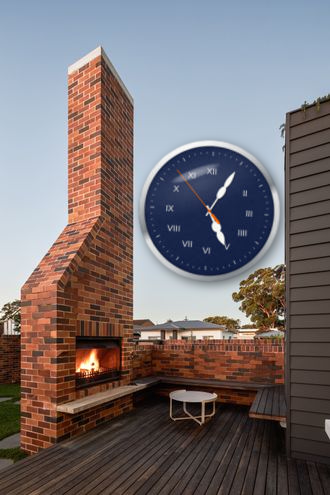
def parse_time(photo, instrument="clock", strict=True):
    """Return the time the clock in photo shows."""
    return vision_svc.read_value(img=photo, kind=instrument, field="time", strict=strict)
5:04:53
